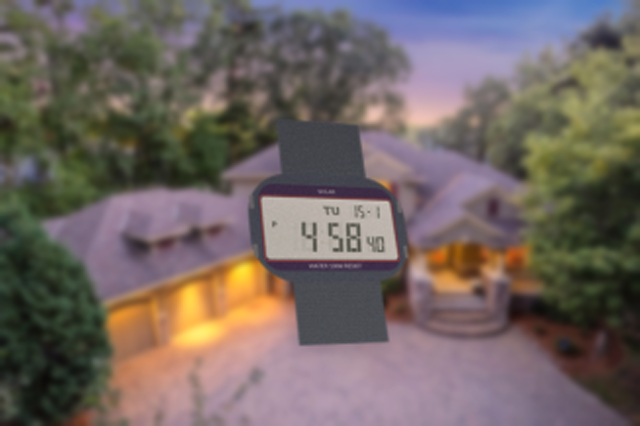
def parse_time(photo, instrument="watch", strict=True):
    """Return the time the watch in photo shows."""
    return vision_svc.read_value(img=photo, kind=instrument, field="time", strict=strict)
4:58:40
